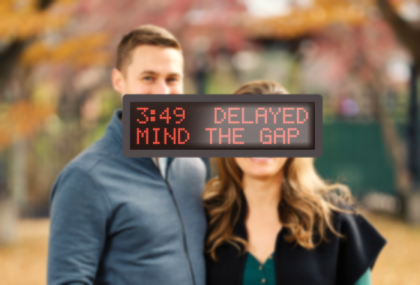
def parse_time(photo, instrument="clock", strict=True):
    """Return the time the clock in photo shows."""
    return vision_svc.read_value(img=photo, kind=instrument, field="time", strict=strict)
3:49
